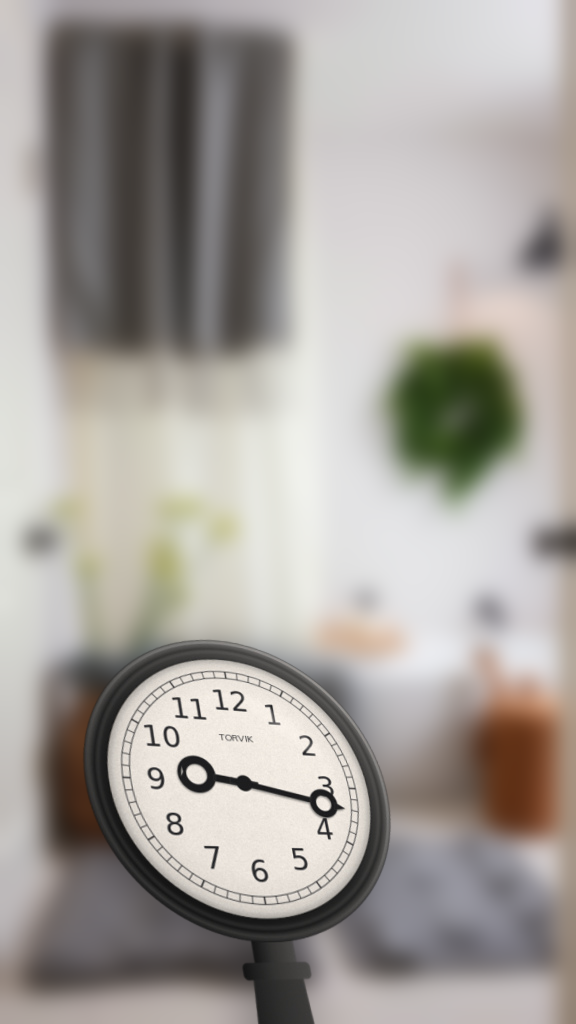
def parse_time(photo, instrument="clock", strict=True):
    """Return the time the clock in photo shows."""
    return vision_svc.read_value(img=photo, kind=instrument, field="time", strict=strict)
9:17
